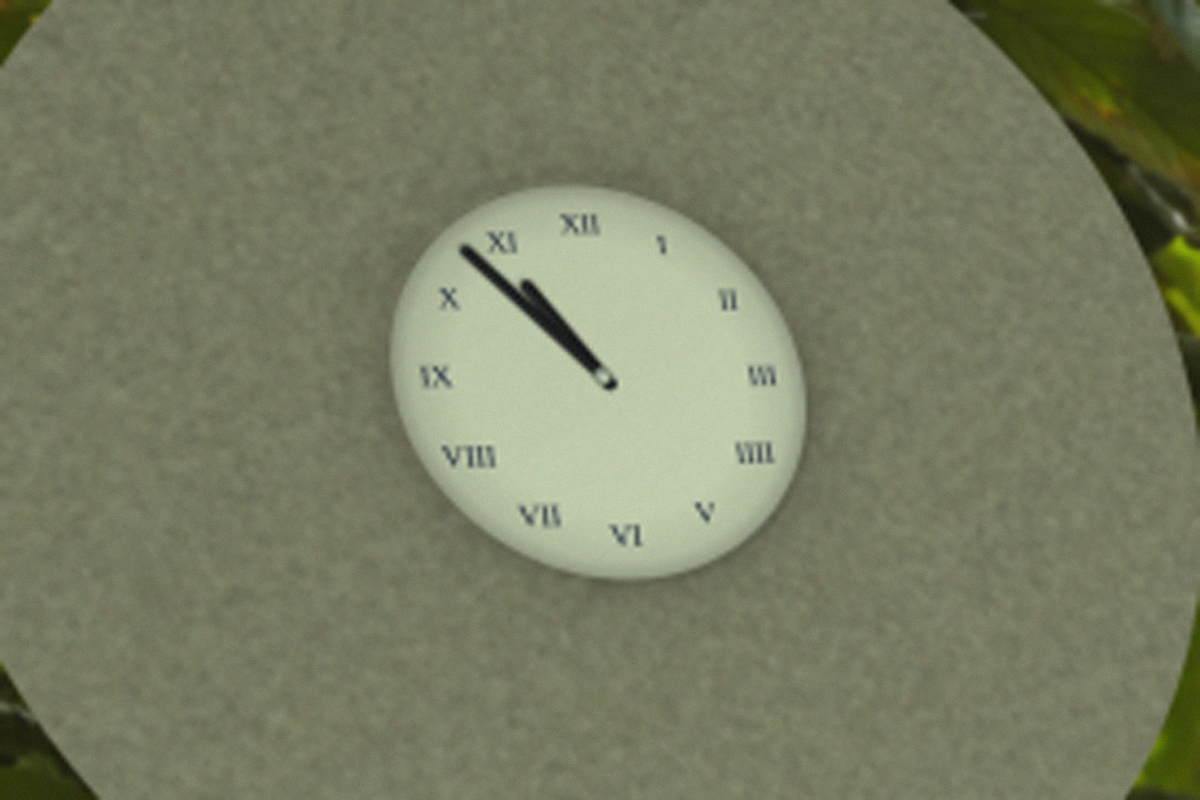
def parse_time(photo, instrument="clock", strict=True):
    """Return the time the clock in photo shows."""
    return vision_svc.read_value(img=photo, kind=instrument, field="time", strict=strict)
10:53
